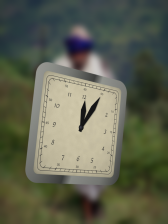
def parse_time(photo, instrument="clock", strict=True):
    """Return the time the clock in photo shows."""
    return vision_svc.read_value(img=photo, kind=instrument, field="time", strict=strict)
12:05
